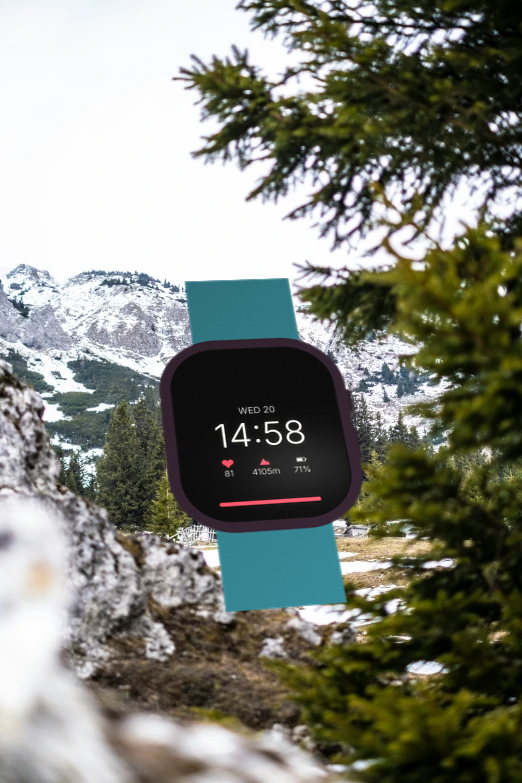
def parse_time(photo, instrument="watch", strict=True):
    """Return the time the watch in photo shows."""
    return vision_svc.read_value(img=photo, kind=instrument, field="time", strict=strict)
14:58
